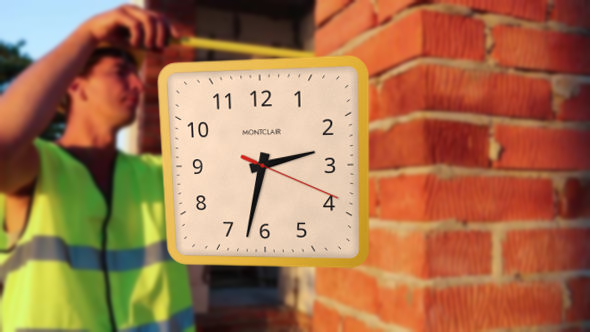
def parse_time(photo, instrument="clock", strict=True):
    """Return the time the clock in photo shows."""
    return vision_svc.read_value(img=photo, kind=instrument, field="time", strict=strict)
2:32:19
